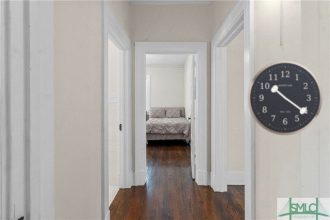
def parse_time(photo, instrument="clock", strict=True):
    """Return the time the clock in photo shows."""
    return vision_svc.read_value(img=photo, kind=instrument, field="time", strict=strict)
10:21
